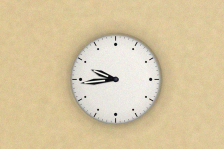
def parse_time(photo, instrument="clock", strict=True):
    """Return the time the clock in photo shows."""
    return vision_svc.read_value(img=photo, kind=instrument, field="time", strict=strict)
9:44
